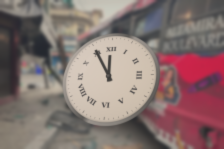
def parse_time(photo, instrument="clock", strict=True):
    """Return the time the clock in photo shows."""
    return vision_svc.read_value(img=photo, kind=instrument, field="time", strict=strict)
11:55
